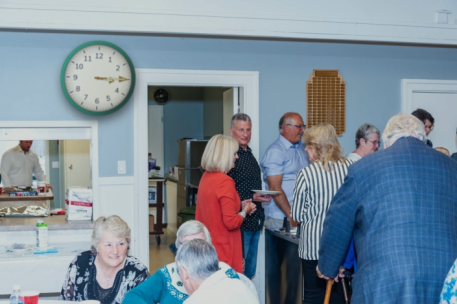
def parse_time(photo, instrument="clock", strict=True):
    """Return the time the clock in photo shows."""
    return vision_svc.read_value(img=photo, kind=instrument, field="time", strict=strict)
3:15
